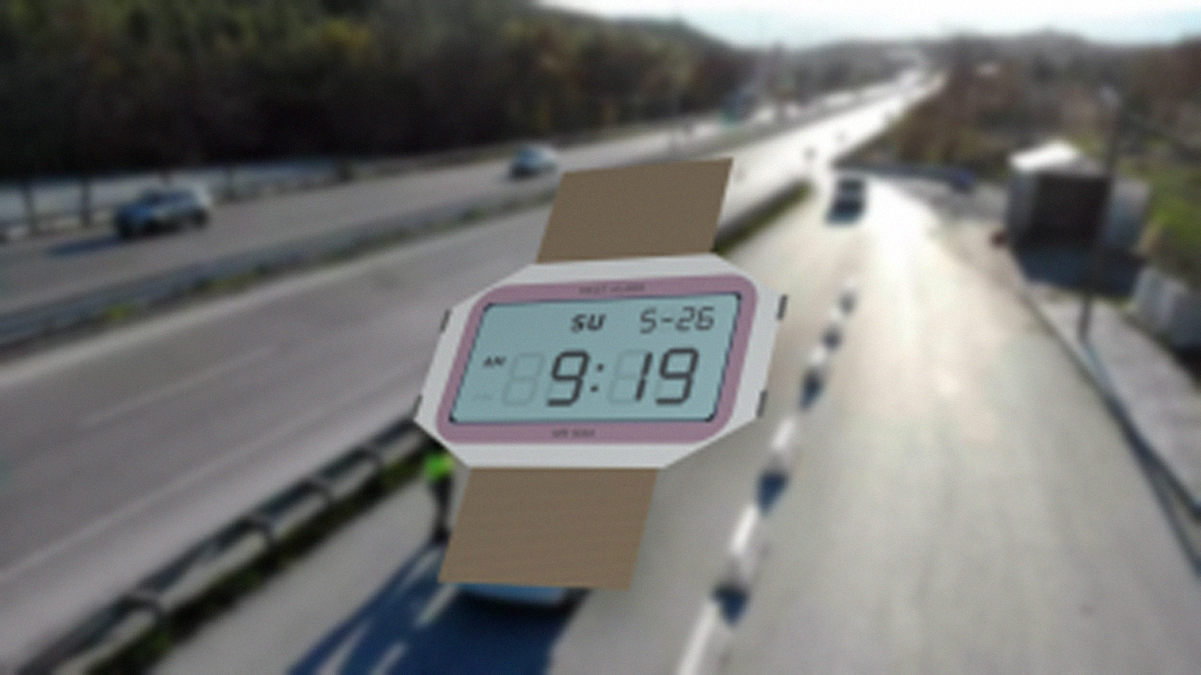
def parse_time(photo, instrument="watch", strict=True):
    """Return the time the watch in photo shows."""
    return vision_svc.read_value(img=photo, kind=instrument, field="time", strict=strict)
9:19
